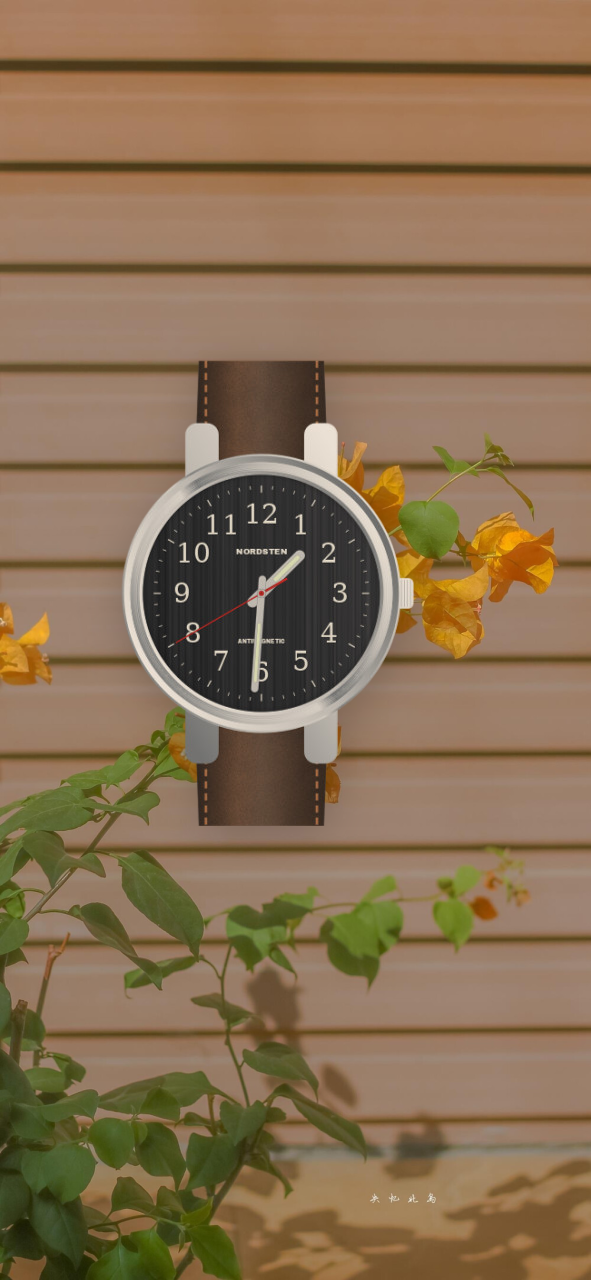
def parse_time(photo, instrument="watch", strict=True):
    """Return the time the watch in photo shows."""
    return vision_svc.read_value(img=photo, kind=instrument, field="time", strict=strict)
1:30:40
